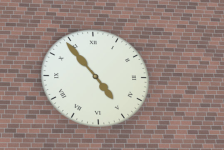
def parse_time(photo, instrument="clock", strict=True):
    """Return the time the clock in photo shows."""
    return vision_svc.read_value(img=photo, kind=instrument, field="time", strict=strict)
4:54
